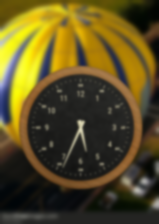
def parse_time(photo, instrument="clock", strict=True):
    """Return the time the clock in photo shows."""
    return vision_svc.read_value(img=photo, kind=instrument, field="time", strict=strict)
5:34
